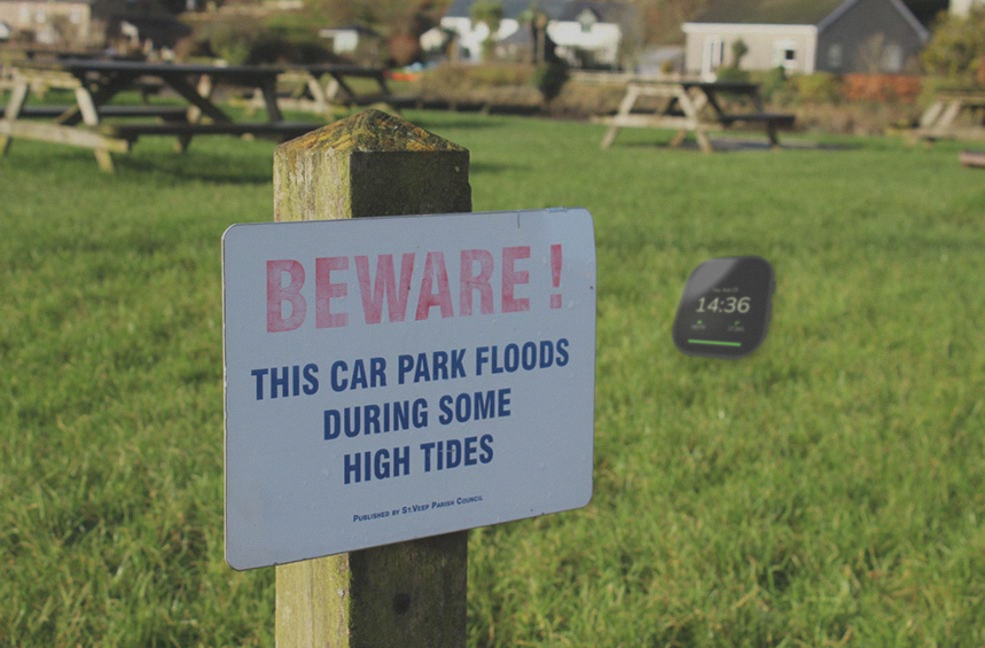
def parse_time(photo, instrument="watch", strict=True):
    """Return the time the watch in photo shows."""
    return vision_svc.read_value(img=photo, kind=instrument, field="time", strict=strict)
14:36
